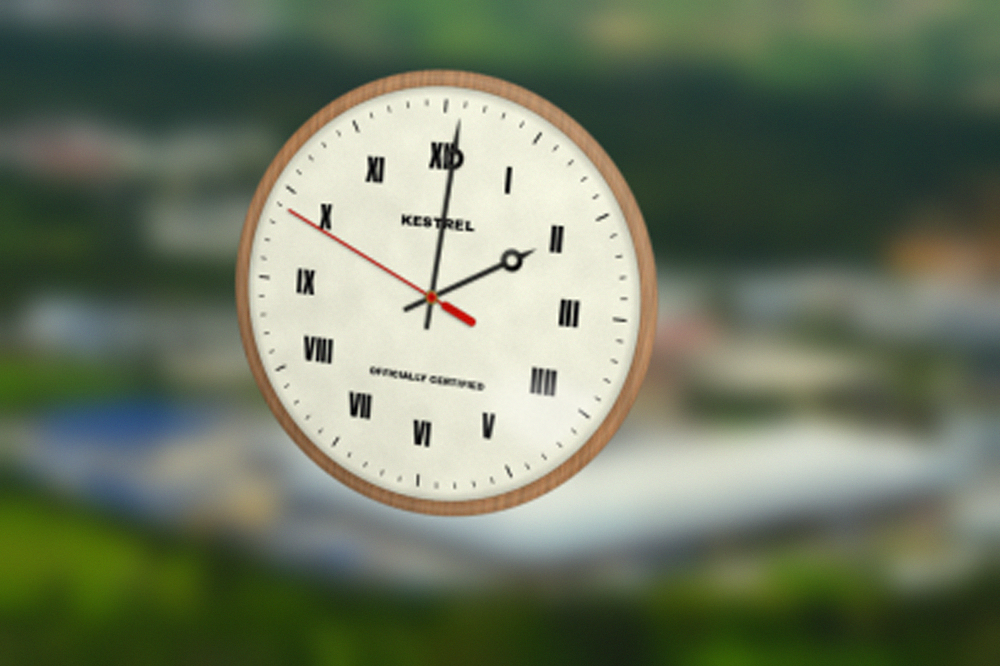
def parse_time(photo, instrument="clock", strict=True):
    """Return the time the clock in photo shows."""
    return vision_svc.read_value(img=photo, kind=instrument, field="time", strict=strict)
2:00:49
